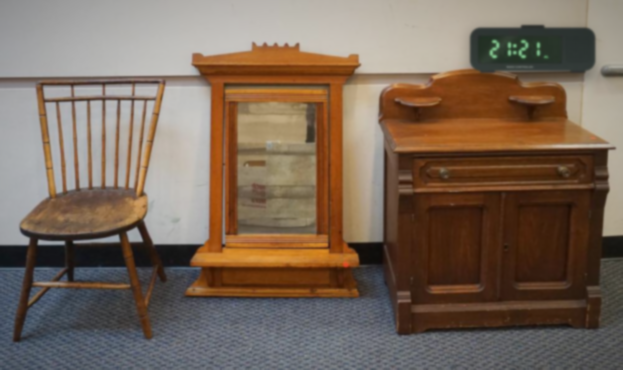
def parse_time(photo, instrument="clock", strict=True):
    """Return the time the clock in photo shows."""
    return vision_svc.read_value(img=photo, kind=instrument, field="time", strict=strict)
21:21
